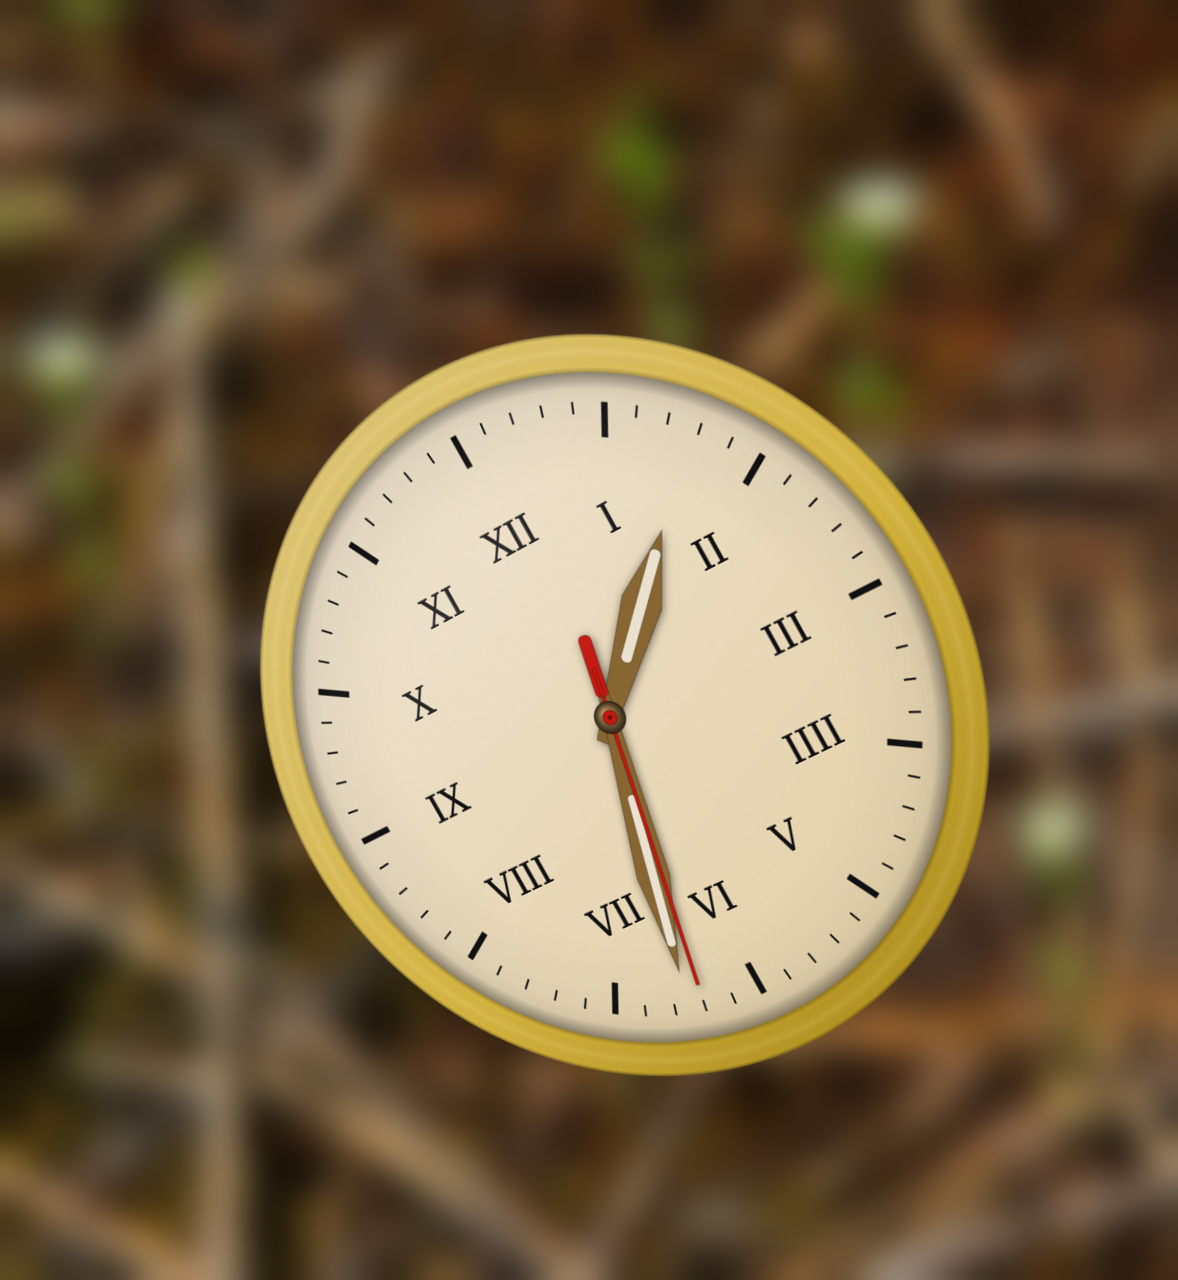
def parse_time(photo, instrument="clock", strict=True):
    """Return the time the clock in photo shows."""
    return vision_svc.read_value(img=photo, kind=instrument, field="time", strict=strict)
1:32:32
